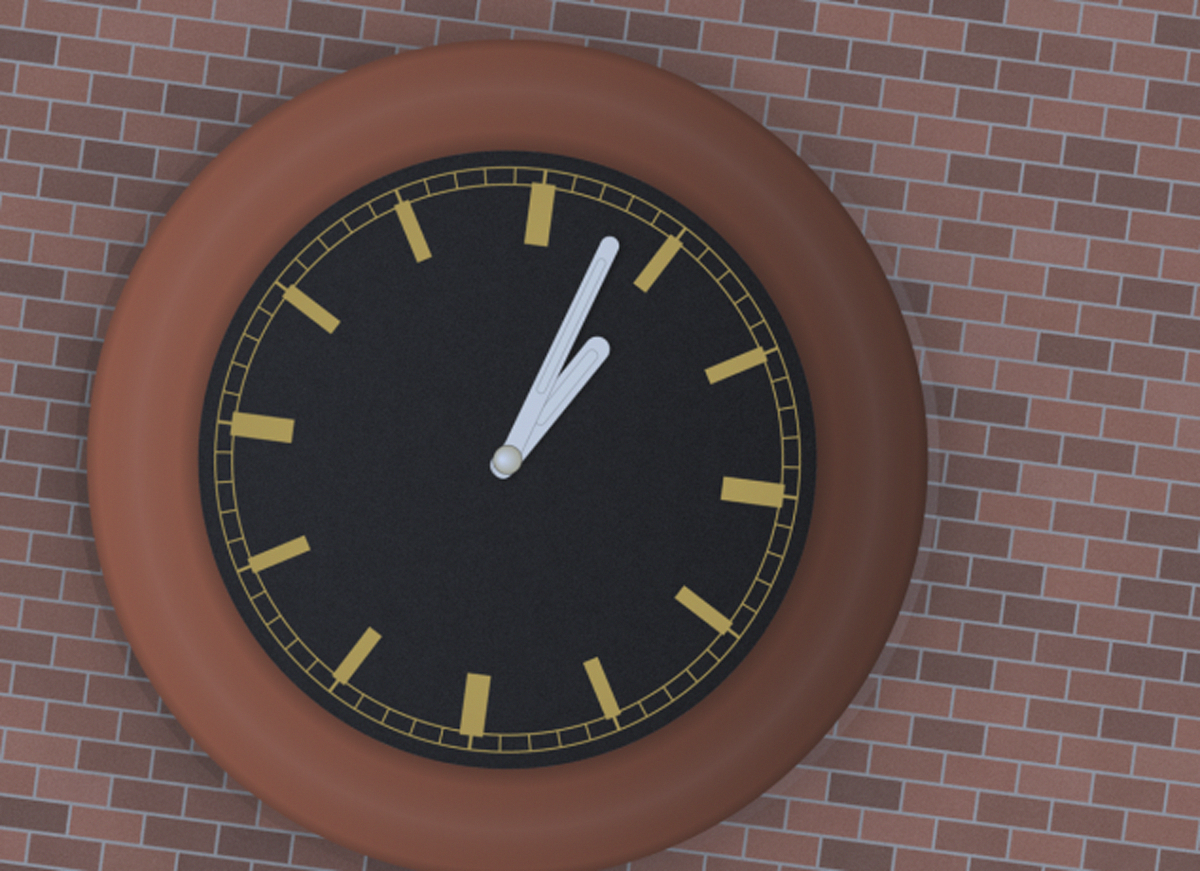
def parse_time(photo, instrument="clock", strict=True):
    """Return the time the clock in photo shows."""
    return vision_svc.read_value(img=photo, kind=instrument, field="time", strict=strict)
1:03
